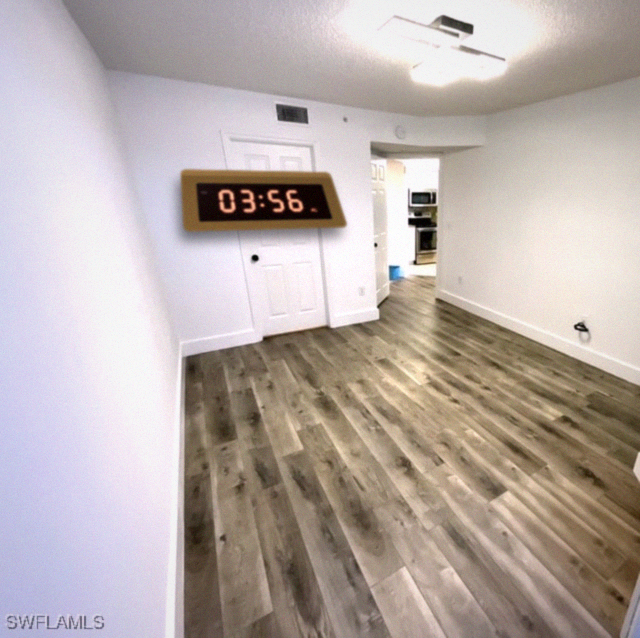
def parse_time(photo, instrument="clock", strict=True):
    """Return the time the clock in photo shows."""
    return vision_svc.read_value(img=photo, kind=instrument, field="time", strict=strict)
3:56
